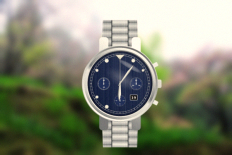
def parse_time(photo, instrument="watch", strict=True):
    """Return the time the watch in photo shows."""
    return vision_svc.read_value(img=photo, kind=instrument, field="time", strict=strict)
6:06
